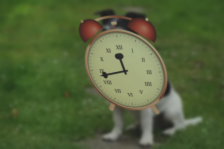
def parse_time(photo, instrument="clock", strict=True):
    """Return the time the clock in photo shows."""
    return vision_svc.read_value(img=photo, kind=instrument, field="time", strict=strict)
11:43
